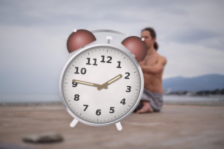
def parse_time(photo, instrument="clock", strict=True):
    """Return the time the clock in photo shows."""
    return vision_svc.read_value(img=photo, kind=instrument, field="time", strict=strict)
1:46
